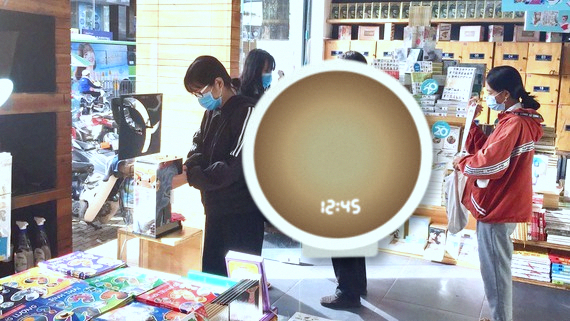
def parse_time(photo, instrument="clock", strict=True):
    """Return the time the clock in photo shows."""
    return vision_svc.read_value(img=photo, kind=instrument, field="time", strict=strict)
12:45
